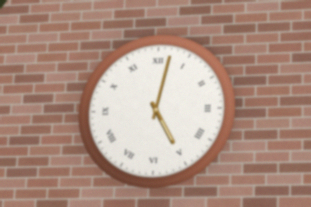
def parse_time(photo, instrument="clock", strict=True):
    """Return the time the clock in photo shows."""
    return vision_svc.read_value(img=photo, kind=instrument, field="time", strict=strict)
5:02
